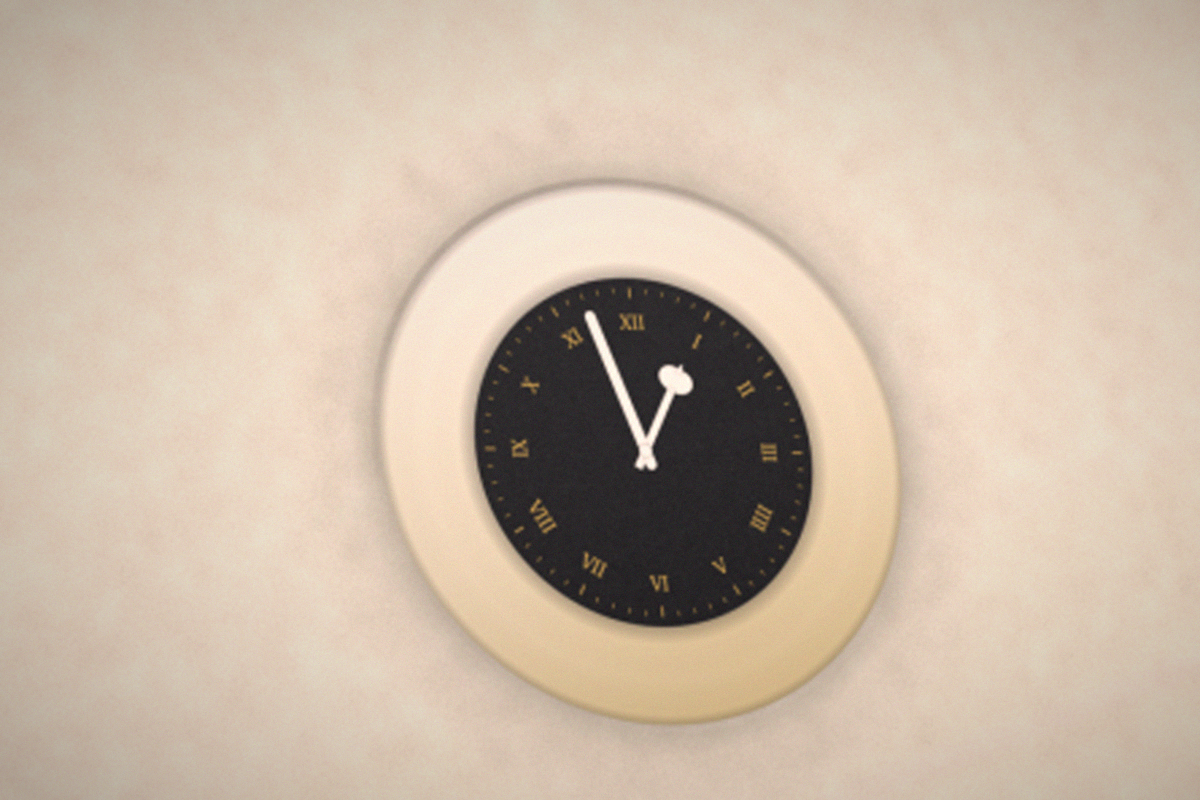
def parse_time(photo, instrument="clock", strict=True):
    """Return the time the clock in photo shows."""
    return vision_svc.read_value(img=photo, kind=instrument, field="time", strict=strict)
12:57
